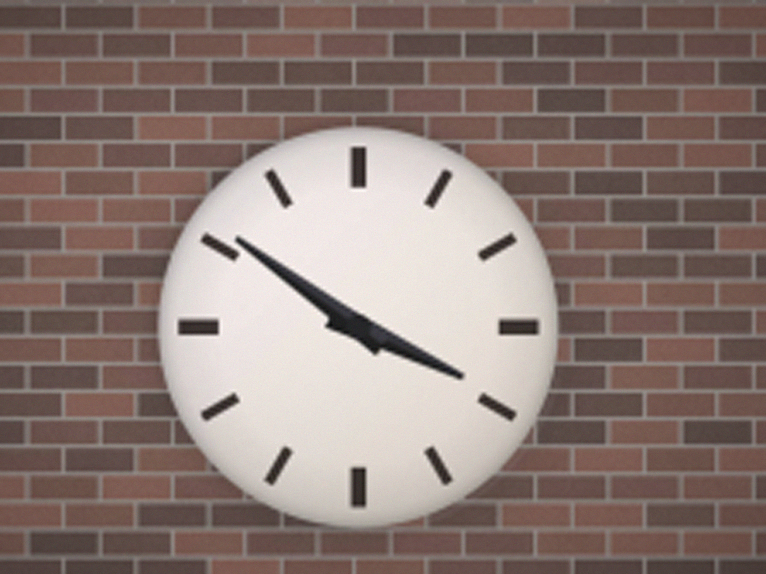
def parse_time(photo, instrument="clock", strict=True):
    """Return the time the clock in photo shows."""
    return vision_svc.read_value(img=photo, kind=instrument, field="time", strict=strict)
3:51
